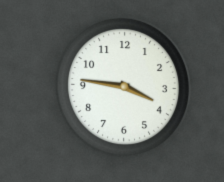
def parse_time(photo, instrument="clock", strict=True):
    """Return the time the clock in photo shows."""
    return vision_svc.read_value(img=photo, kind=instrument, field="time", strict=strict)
3:46
